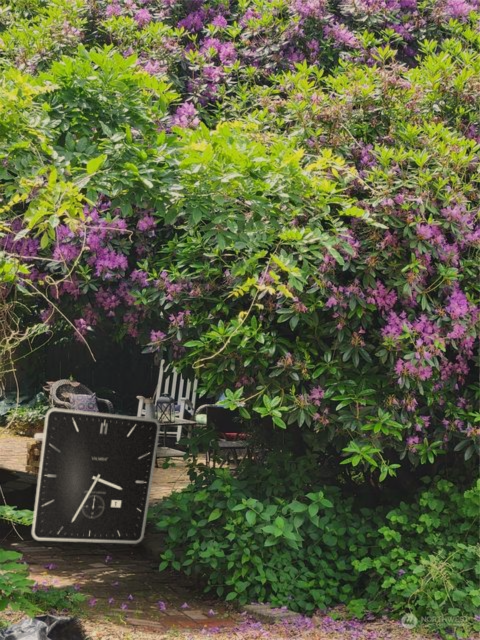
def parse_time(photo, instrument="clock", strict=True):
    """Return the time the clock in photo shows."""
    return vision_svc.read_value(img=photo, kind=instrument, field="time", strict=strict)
3:34
